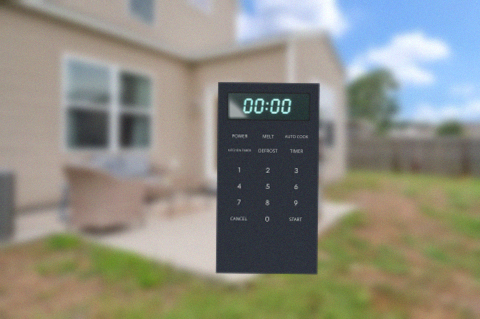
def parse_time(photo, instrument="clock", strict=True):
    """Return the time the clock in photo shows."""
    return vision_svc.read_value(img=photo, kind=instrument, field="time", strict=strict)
0:00
